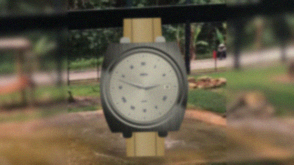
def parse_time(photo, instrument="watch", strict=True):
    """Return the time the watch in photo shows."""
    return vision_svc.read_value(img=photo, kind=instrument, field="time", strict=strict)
2:48
